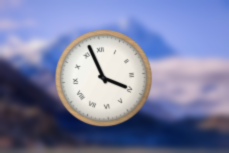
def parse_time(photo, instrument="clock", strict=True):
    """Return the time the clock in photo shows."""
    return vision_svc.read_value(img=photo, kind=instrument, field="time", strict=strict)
3:57
